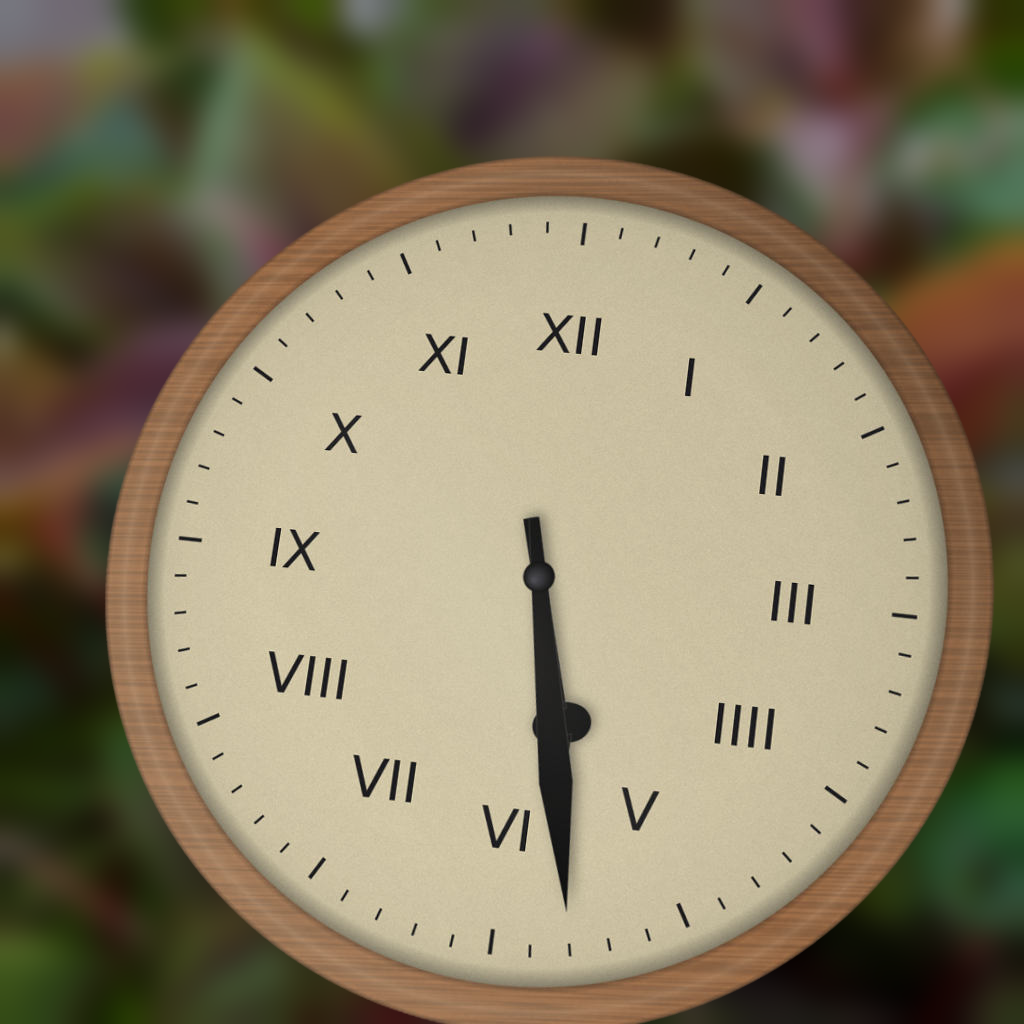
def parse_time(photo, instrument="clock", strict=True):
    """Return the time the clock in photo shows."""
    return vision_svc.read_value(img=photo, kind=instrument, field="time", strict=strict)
5:28
